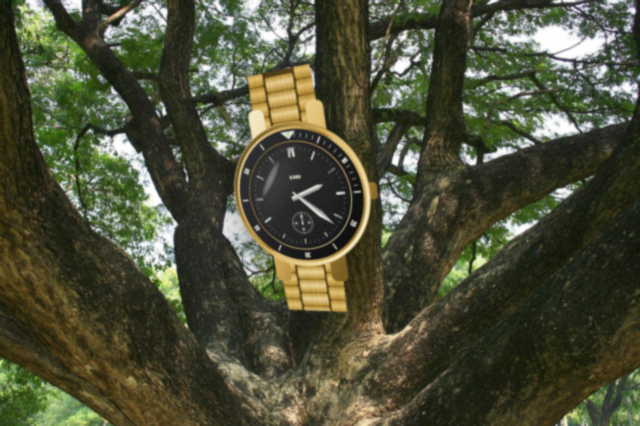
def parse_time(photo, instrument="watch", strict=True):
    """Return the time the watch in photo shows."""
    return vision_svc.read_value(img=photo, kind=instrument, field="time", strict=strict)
2:22
